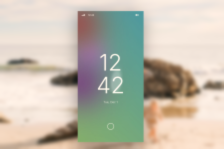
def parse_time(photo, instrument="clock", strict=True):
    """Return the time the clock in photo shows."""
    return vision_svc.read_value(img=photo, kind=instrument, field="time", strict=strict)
12:42
